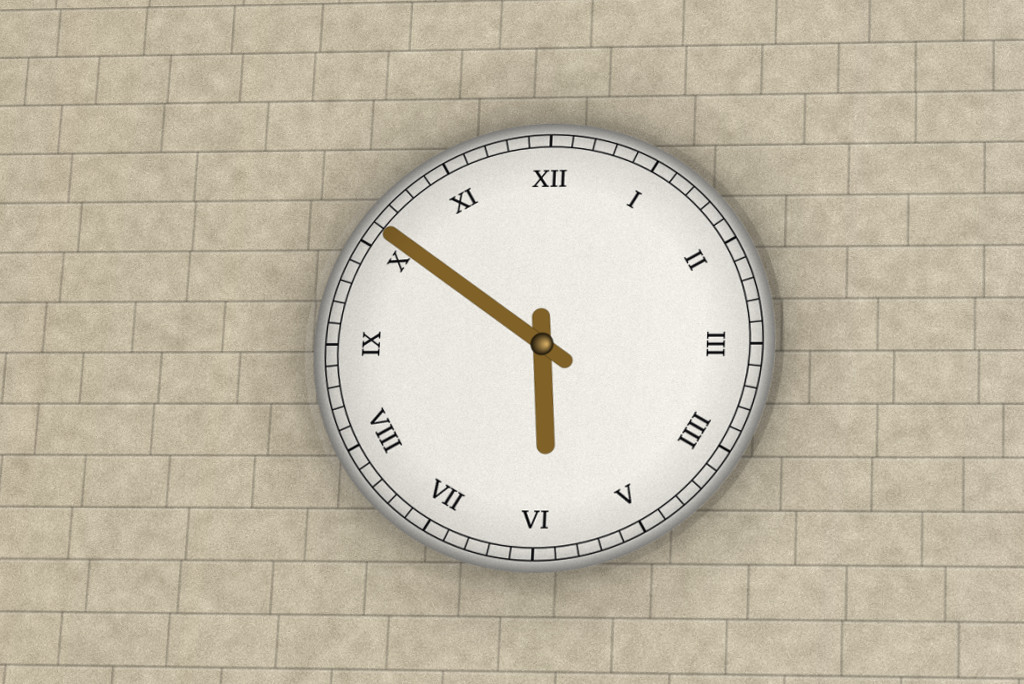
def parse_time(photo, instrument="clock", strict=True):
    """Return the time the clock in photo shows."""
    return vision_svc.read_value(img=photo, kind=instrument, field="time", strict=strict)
5:51
